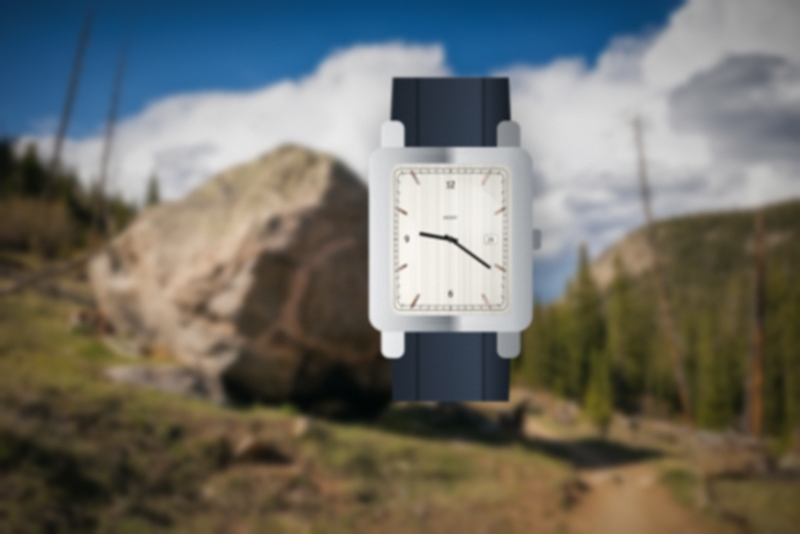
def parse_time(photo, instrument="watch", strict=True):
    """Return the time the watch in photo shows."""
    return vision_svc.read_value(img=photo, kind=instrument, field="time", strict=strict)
9:21
